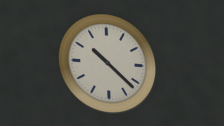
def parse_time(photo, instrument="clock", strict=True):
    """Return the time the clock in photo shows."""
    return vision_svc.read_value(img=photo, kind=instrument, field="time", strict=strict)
10:22
